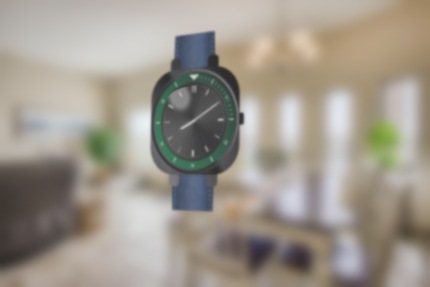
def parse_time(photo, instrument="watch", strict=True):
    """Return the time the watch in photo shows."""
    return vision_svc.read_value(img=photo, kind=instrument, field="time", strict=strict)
8:10
